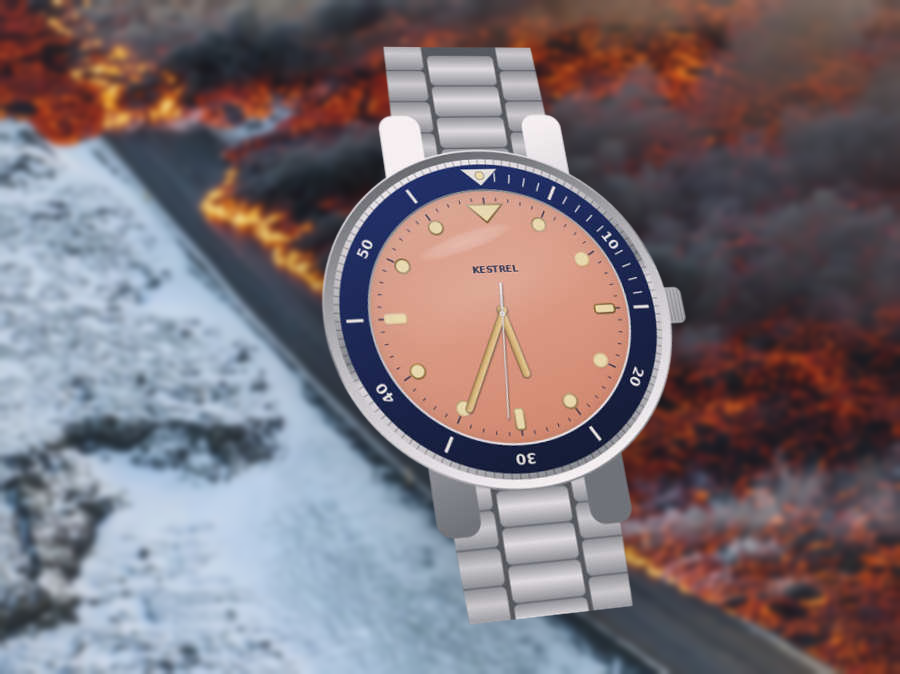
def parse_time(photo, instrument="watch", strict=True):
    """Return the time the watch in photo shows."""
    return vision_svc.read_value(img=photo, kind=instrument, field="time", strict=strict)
5:34:31
